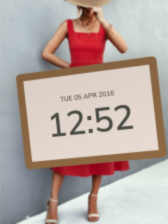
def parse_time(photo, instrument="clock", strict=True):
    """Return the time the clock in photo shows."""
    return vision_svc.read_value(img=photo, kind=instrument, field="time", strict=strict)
12:52
